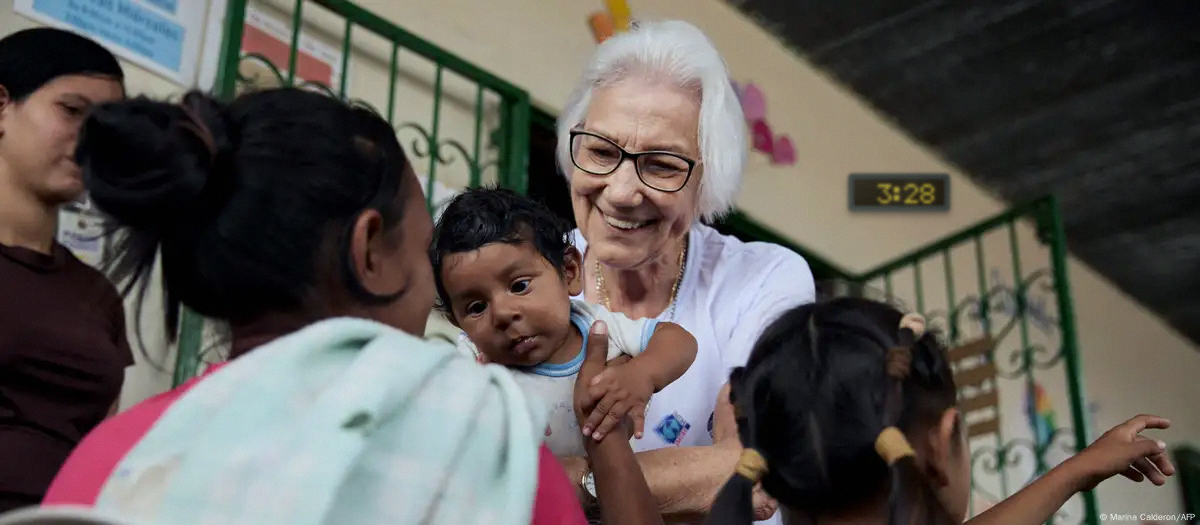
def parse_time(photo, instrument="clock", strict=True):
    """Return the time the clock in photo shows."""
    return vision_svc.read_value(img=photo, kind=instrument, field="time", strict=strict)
3:28
